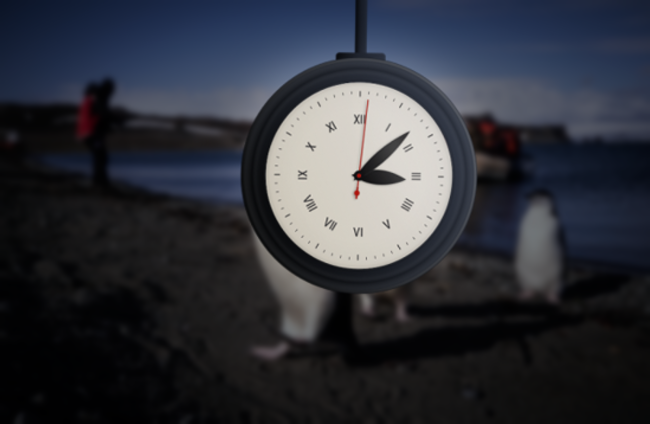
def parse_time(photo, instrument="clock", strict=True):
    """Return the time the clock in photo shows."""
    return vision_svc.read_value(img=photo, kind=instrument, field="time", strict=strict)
3:08:01
